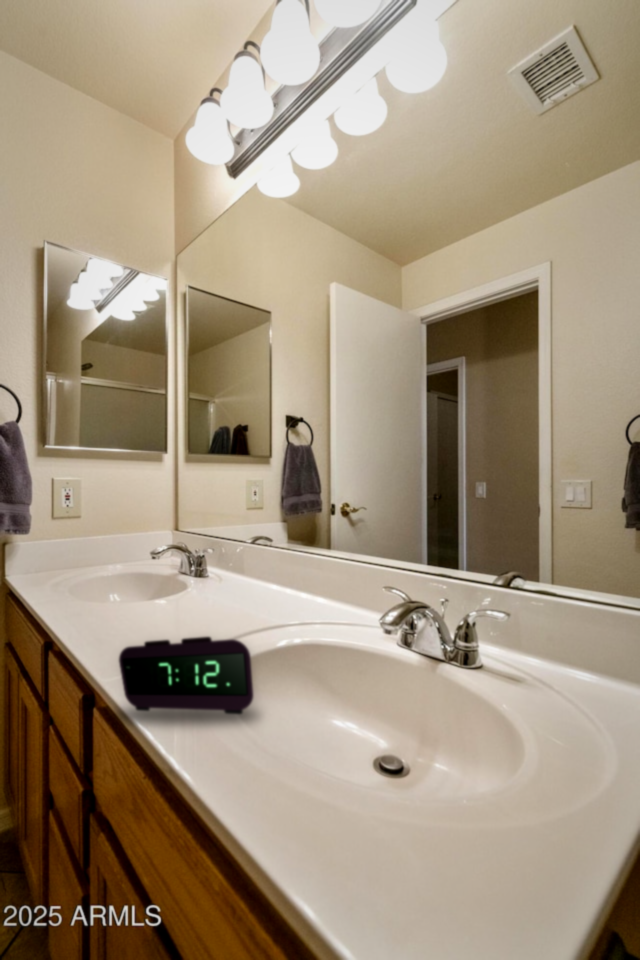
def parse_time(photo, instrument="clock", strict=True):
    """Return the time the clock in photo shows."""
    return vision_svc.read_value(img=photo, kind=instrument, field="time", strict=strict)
7:12
